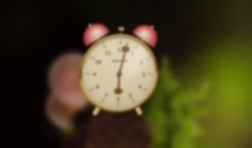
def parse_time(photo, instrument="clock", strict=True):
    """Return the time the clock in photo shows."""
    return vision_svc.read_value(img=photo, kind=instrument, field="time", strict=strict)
6:02
